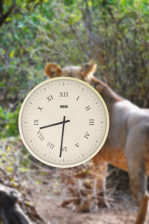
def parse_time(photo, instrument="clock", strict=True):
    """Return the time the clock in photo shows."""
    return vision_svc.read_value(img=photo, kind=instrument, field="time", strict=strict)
8:31
